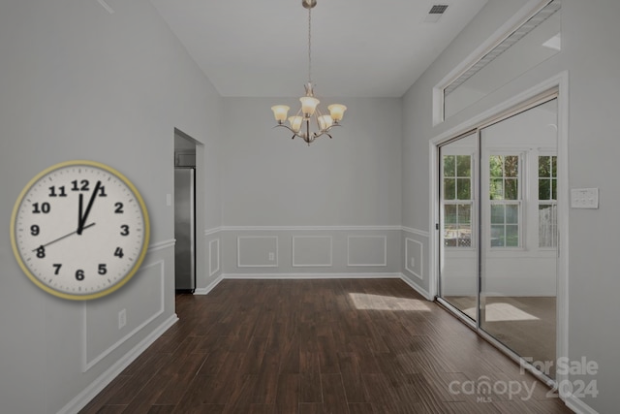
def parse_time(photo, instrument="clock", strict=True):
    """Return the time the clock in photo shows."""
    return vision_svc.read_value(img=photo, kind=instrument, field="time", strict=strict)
12:03:41
